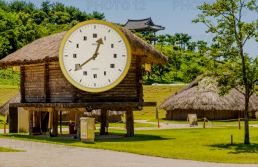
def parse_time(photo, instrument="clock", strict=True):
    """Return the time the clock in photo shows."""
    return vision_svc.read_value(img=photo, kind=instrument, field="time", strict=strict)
12:39
